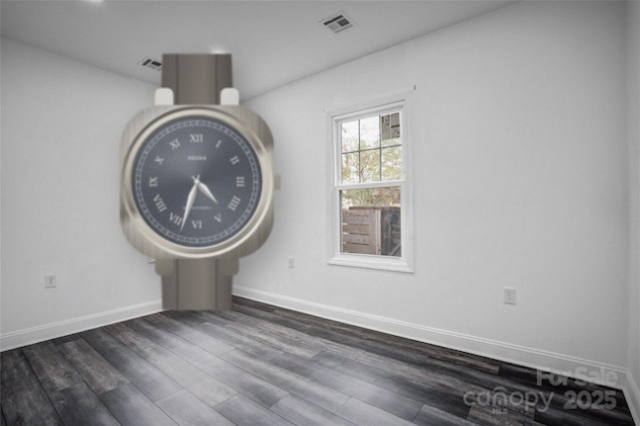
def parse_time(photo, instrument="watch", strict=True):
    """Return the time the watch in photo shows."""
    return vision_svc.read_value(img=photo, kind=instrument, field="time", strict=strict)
4:33
